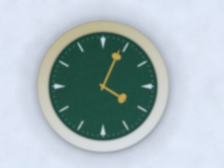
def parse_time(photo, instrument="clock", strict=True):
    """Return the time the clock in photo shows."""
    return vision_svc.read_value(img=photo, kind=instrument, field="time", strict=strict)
4:04
